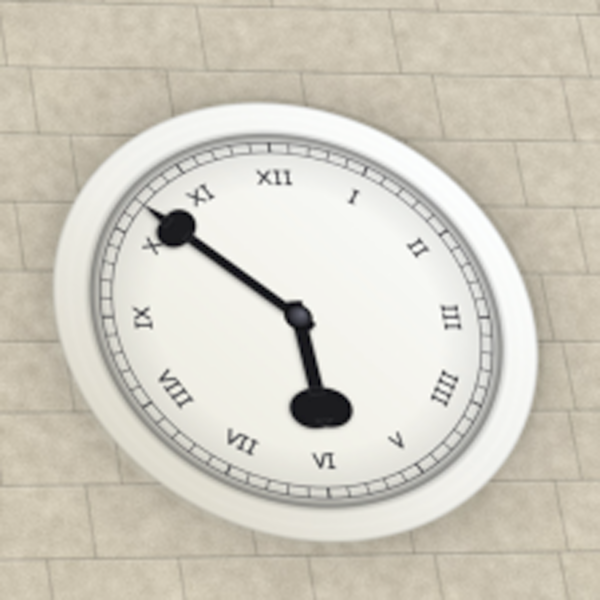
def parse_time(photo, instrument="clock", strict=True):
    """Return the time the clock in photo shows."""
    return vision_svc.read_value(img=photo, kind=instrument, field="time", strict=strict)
5:52
